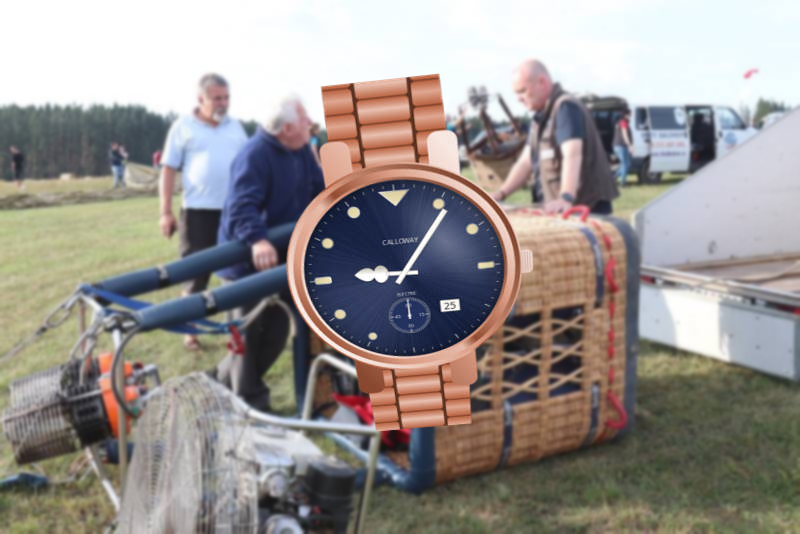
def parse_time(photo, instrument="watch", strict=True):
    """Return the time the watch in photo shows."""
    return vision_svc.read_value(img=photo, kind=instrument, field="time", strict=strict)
9:06
